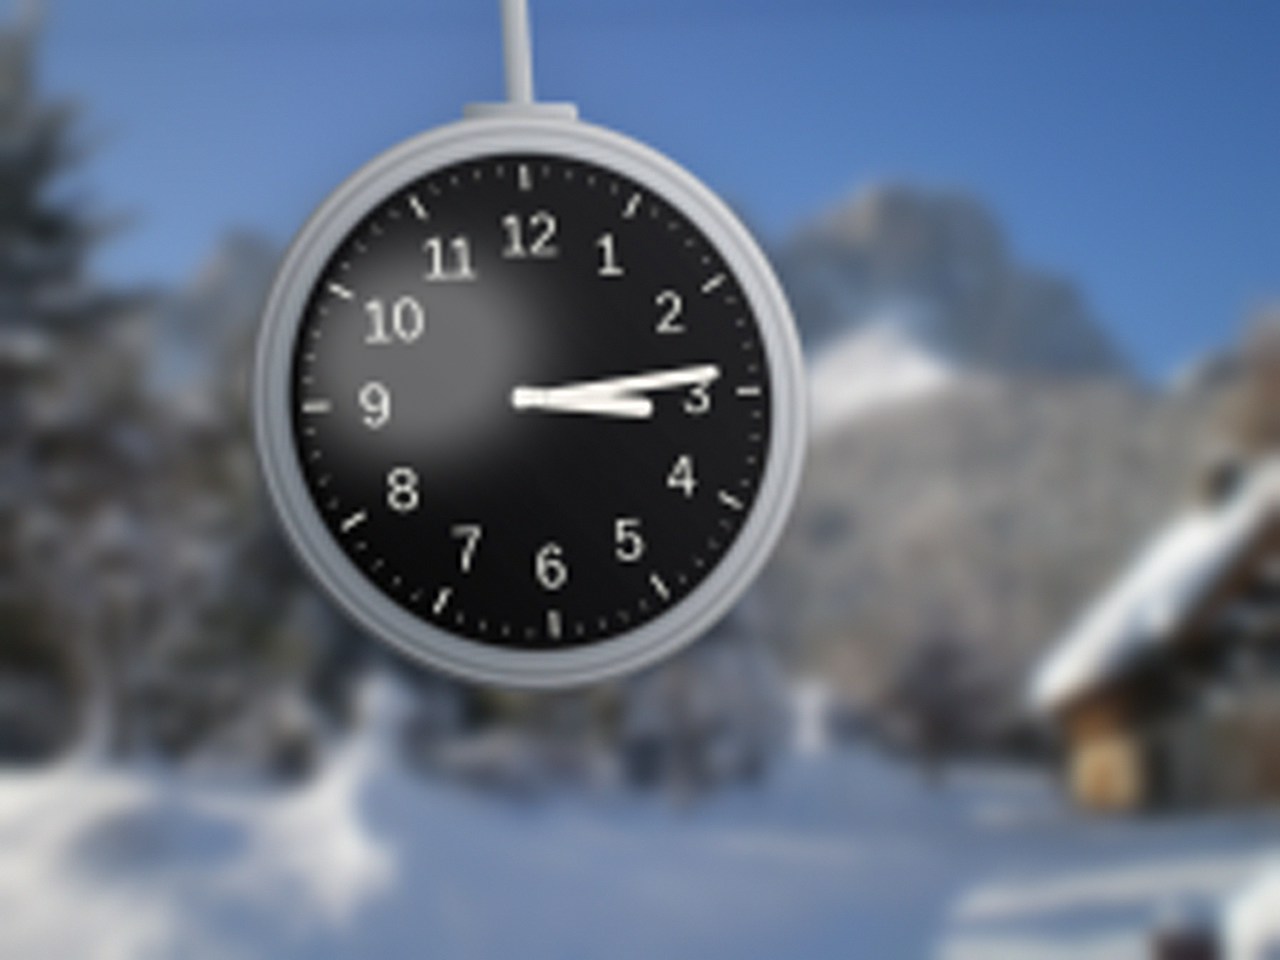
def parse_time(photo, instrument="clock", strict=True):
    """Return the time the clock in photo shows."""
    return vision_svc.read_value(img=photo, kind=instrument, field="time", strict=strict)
3:14
